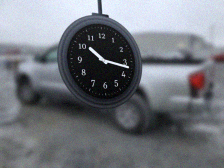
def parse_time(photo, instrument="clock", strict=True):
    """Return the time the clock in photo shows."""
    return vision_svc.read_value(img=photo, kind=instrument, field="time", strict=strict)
10:17
